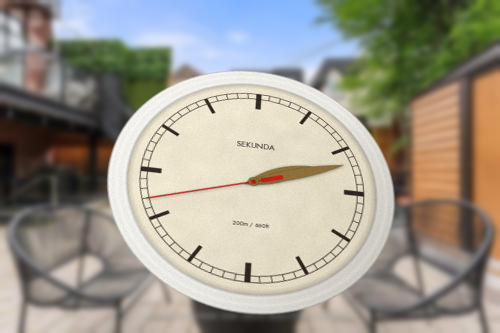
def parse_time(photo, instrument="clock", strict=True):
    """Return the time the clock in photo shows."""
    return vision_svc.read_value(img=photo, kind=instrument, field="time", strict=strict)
2:11:42
